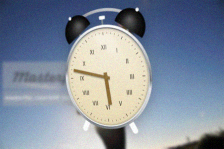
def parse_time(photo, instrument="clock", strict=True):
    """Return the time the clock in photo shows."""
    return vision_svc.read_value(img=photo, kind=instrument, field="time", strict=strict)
5:47
